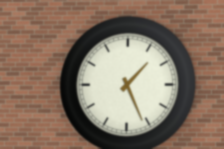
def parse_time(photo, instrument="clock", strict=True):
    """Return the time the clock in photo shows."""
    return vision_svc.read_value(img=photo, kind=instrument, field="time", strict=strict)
1:26
